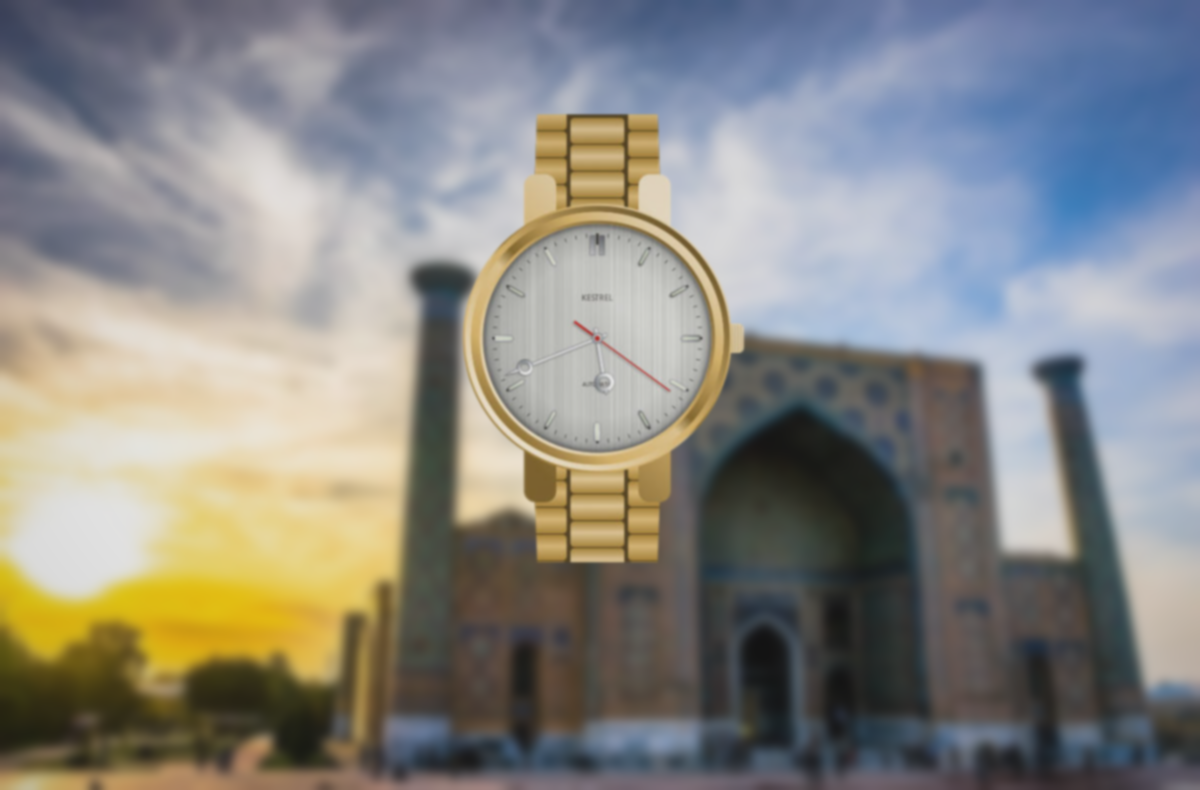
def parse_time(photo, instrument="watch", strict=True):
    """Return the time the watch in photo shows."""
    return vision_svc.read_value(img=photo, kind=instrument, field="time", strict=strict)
5:41:21
